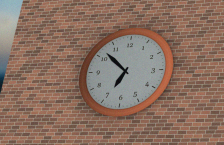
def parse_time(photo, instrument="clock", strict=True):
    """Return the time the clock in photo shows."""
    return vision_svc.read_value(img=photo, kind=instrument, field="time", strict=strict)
6:52
